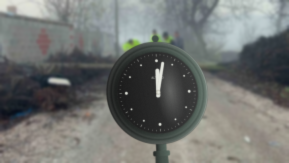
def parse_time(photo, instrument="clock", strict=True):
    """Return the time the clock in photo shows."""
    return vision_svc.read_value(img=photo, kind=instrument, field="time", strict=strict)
12:02
